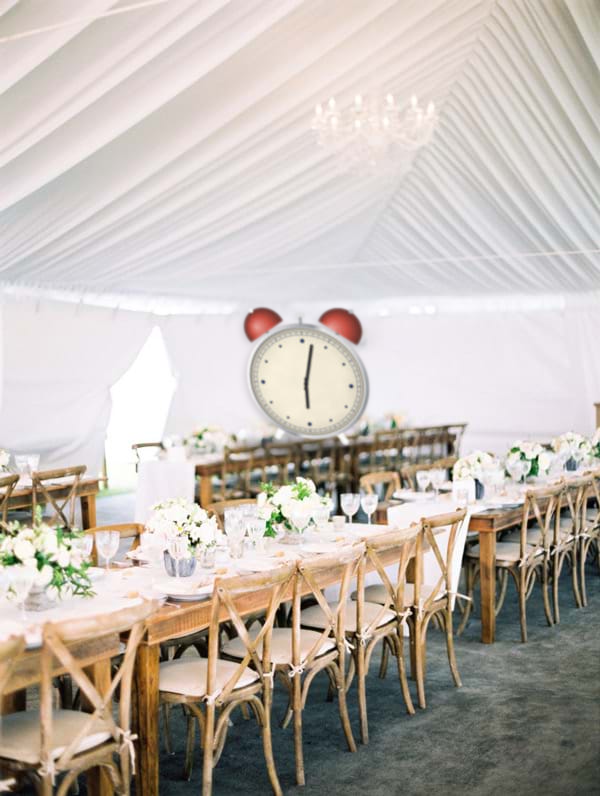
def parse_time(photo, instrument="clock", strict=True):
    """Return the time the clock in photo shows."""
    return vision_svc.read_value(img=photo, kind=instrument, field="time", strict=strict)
6:02
